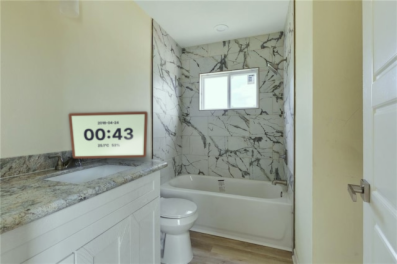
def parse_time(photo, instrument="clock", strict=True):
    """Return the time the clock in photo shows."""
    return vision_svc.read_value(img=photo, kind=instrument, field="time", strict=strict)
0:43
